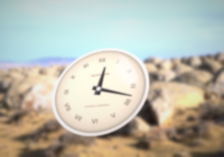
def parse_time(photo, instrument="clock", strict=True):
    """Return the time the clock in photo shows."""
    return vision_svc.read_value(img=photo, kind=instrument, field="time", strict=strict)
12:18
